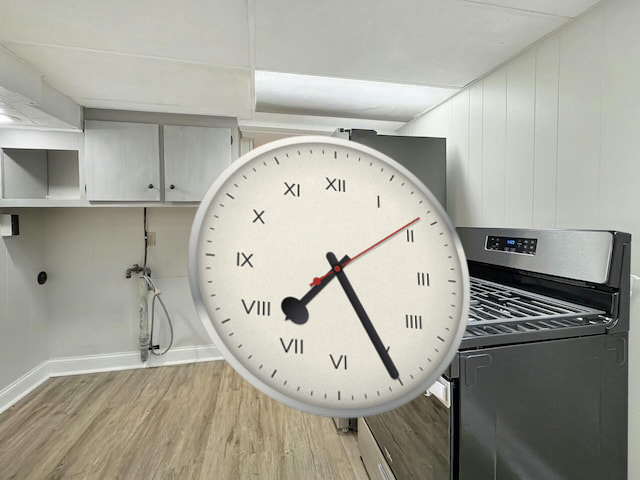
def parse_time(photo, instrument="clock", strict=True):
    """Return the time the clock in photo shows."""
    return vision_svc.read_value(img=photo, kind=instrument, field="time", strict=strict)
7:25:09
